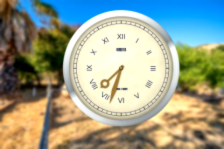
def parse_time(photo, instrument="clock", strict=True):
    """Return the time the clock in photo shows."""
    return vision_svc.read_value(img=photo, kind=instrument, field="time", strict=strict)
7:33
